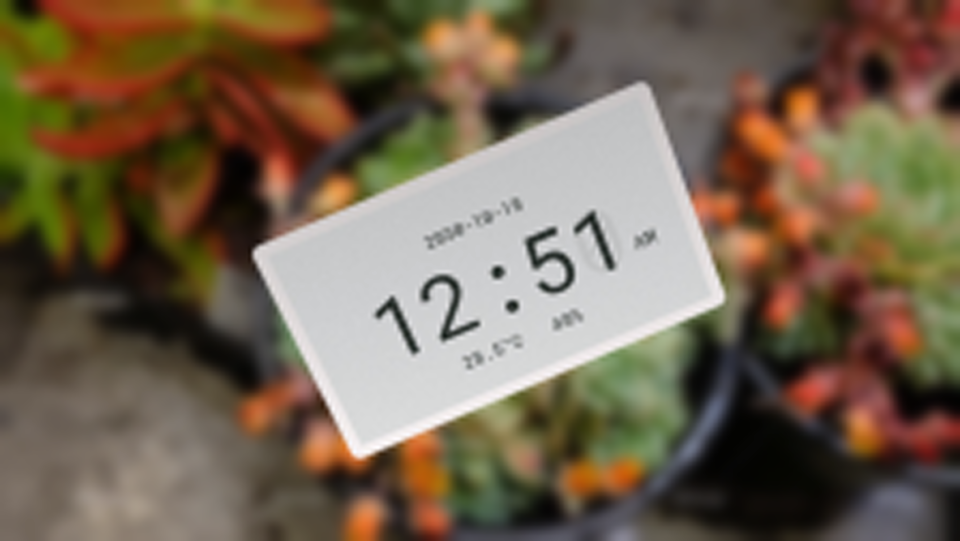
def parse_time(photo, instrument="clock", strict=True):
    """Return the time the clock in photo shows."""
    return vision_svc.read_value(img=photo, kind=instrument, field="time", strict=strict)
12:51
